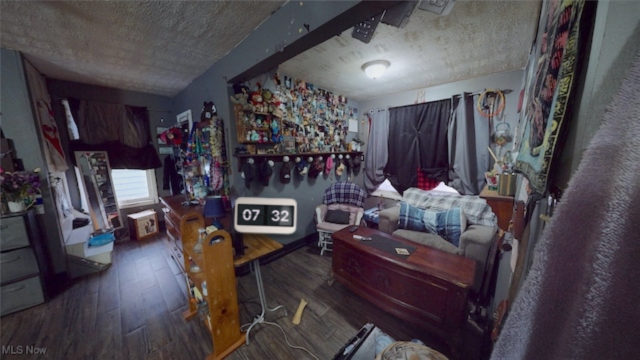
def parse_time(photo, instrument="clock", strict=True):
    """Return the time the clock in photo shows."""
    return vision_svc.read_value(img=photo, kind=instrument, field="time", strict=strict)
7:32
